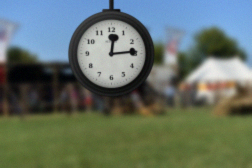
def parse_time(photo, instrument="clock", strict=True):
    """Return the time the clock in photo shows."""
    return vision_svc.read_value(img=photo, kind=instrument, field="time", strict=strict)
12:14
